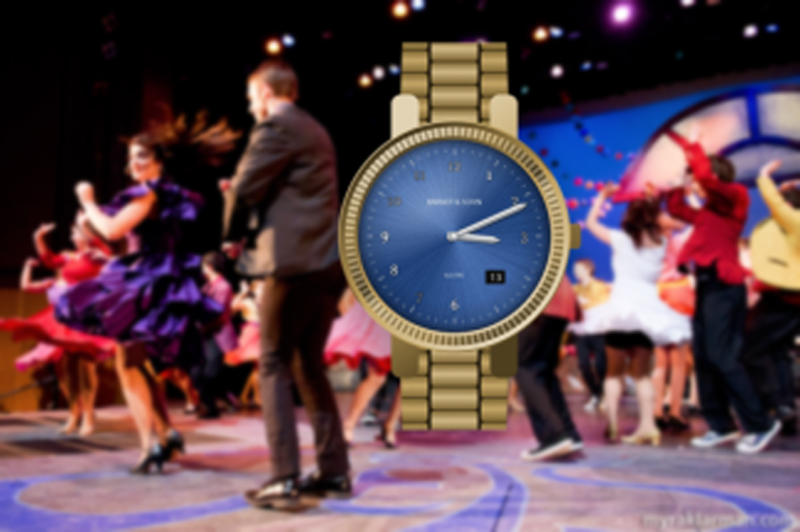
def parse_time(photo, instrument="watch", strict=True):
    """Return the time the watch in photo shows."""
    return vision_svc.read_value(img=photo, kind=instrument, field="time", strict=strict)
3:11
